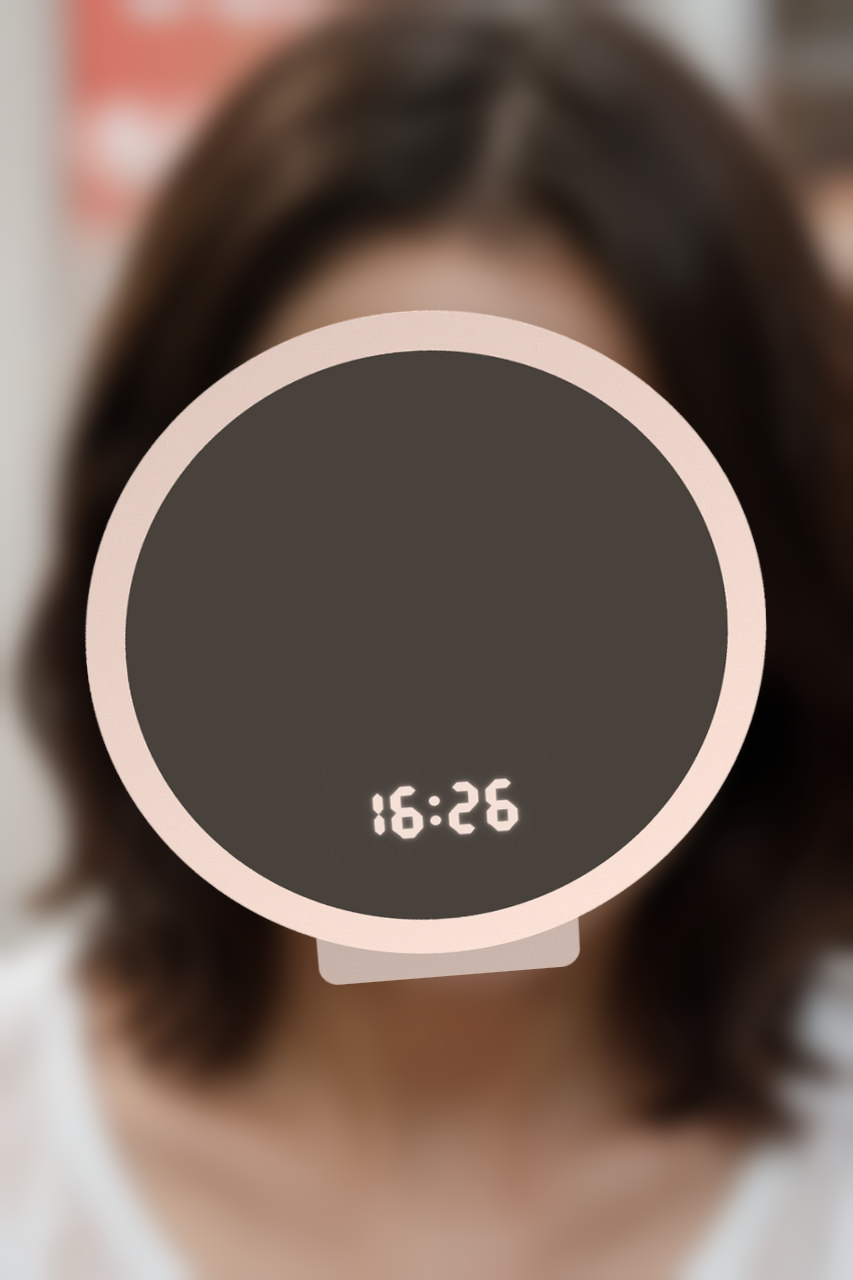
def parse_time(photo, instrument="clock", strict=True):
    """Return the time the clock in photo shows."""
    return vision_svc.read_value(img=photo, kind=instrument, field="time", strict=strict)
16:26
